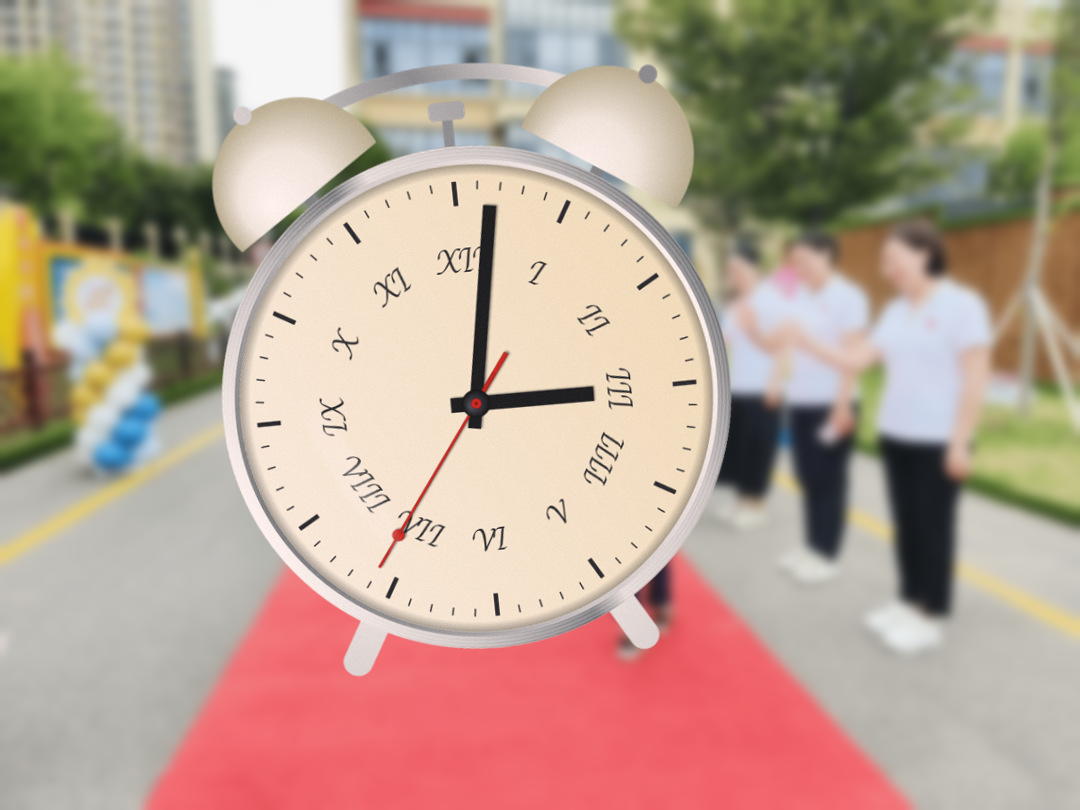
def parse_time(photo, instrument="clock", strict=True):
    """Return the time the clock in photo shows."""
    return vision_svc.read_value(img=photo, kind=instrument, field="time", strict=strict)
3:01:36
